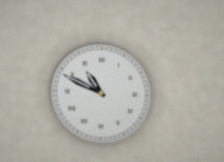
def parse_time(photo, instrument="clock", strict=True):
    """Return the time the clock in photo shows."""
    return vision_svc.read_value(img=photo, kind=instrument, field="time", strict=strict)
10:49
